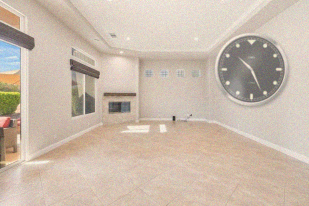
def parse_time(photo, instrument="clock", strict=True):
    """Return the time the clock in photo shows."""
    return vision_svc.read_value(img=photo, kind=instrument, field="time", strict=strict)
10:26
